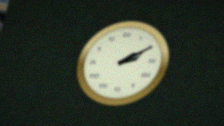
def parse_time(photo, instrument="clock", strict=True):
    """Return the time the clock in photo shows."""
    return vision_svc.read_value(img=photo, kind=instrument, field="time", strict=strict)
2:10
